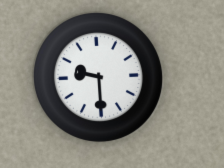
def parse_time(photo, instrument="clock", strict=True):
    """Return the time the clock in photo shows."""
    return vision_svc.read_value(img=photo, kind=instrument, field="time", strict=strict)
9:30
